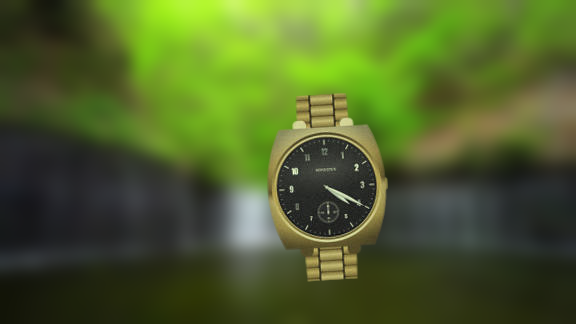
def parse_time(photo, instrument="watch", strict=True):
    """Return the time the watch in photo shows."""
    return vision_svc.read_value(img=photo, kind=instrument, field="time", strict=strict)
4:20
